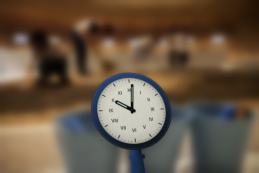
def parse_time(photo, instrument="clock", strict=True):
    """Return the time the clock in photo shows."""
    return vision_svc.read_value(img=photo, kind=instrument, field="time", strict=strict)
10:01
